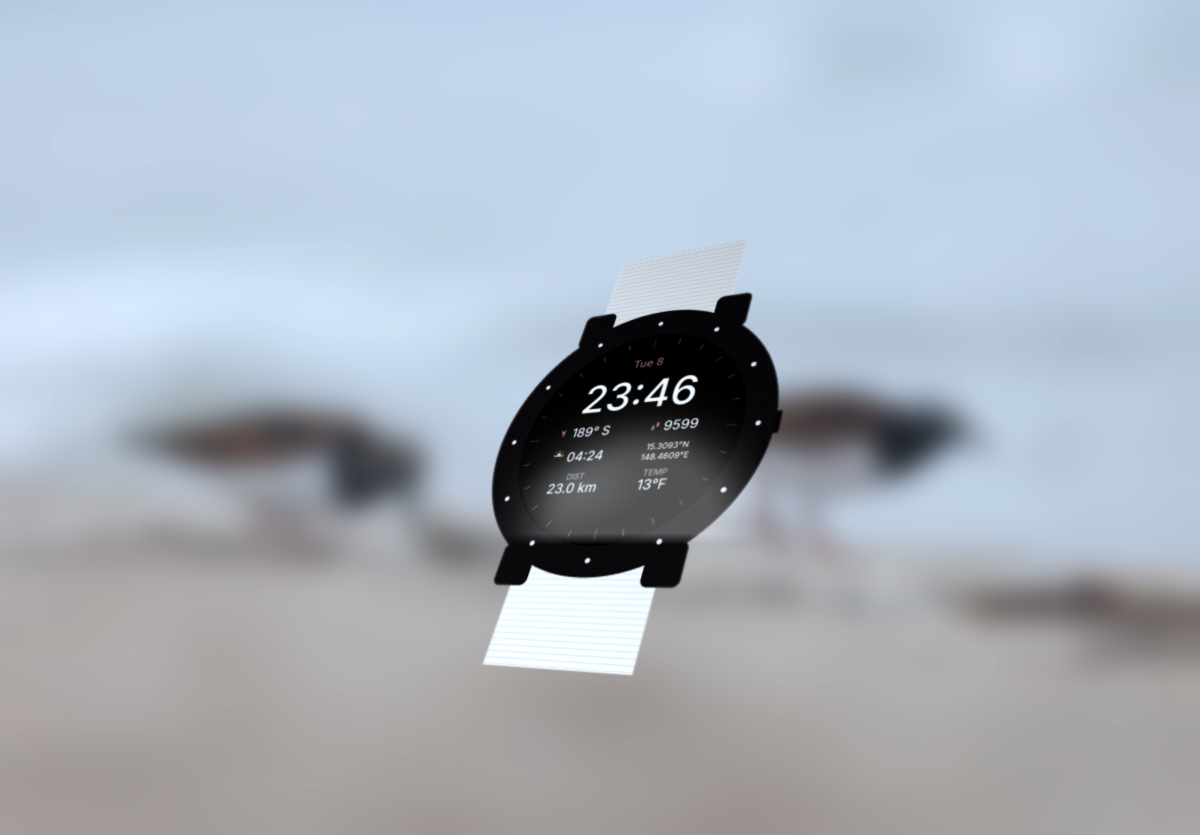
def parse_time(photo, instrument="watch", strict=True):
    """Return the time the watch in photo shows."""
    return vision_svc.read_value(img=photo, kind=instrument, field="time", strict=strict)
23:46
